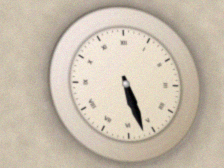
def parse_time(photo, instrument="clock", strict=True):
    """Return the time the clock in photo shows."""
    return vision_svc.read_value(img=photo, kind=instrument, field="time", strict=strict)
5:27
